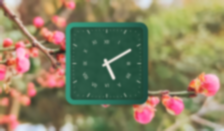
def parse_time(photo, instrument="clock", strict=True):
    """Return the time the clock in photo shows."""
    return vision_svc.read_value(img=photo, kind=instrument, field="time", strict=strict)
5:10
